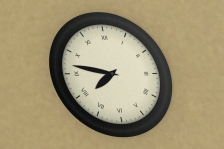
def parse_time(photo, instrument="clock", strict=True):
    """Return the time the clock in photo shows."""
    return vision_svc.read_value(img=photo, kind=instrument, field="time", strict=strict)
7:47
